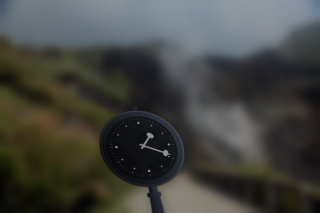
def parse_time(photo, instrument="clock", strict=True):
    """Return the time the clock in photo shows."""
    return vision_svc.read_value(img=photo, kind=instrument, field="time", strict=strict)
1:19
